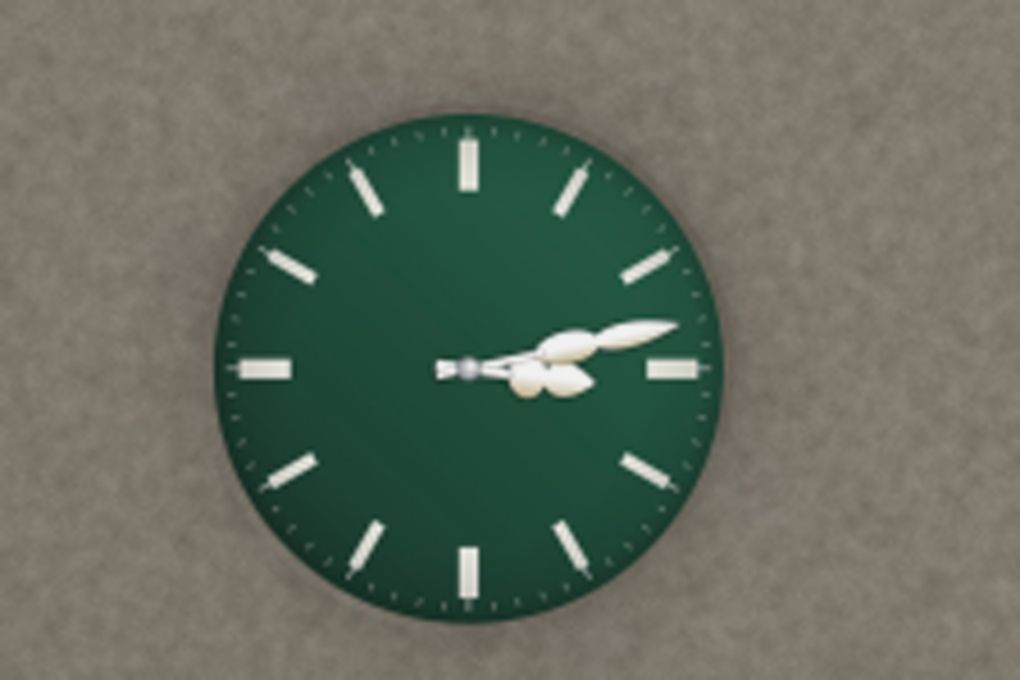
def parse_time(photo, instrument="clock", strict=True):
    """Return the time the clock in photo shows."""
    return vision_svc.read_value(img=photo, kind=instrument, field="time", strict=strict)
3:13
